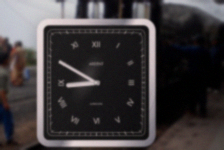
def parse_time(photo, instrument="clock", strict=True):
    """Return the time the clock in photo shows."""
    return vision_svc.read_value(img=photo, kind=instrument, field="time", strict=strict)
8:50
